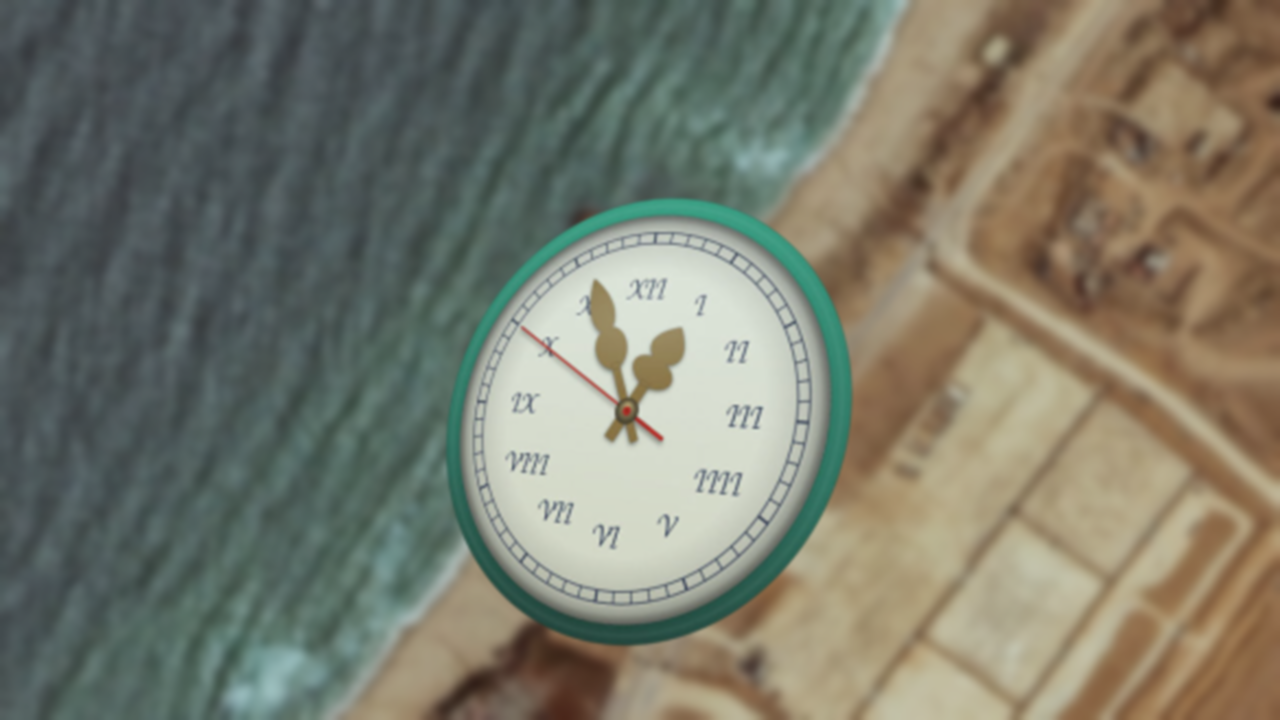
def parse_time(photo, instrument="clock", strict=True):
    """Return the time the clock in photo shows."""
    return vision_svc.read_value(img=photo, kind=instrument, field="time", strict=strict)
12:55:50
